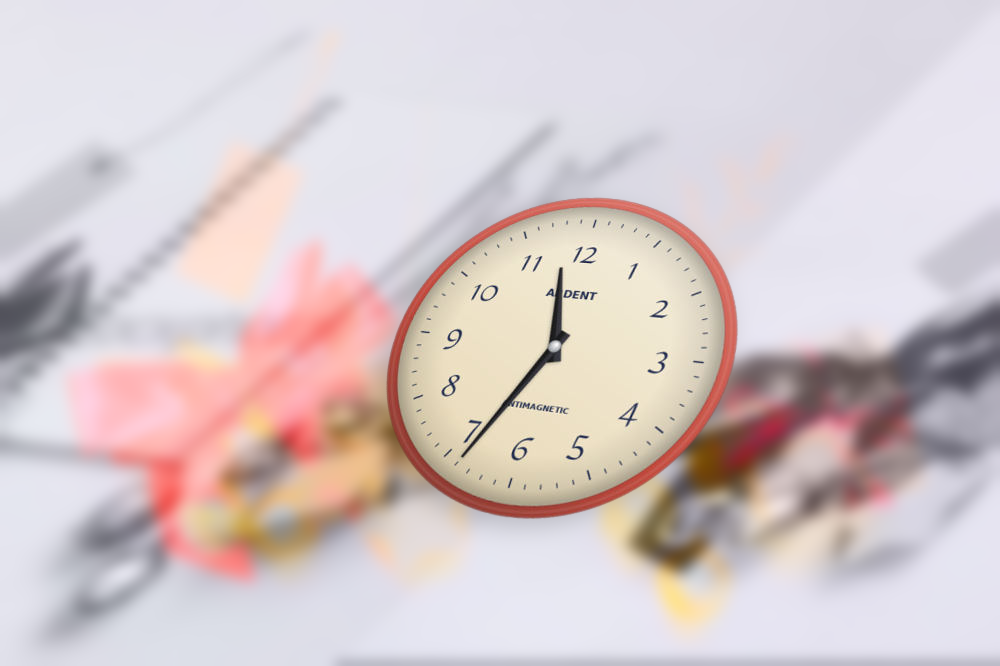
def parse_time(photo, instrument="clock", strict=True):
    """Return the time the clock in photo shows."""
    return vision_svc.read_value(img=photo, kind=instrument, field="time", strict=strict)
11:34
